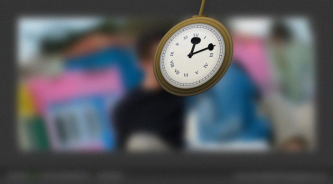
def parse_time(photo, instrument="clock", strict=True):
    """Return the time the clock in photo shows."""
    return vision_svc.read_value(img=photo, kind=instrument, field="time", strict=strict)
12:11
